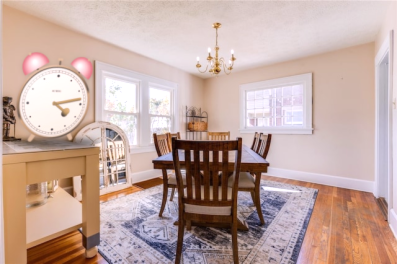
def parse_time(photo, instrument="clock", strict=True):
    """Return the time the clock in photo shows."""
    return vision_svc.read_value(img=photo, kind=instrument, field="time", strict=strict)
4:13
